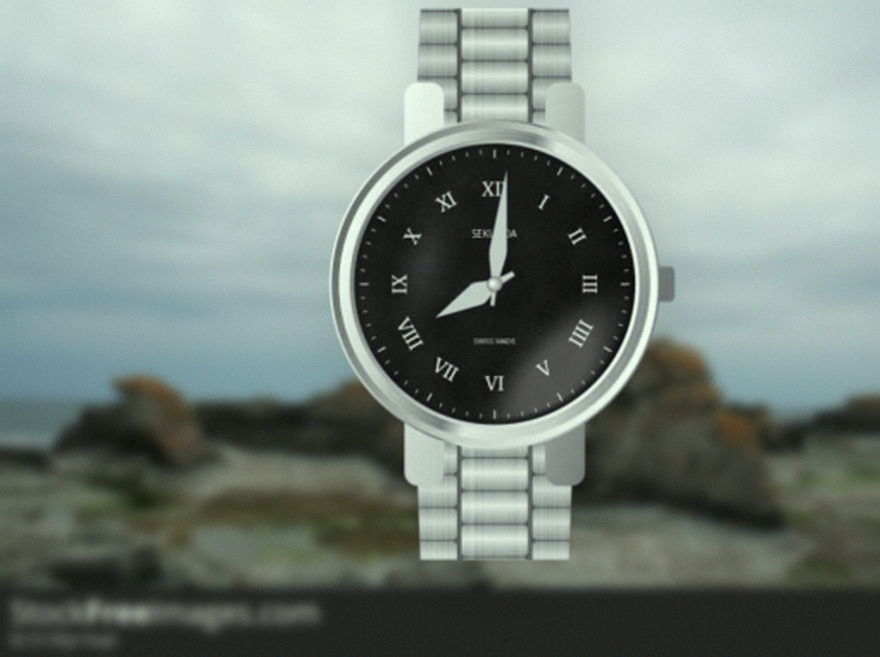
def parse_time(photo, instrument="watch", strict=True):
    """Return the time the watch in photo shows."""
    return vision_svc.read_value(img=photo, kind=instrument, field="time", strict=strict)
8:01
